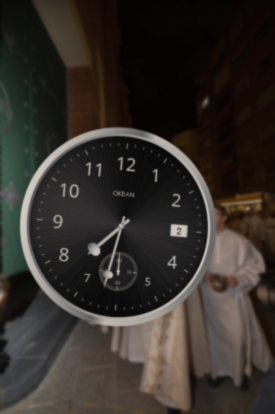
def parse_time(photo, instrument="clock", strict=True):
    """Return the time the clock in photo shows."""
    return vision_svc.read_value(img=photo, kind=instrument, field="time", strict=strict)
7:32
